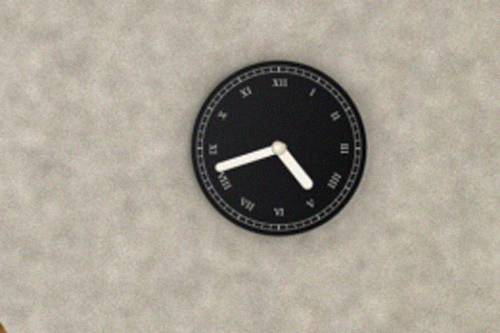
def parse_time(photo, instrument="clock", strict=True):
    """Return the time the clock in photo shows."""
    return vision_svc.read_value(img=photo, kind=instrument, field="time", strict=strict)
4:42
